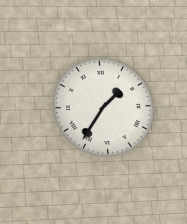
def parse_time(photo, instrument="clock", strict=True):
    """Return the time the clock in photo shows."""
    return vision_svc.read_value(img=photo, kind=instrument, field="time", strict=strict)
1:36
